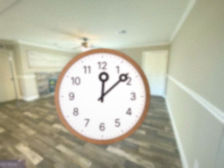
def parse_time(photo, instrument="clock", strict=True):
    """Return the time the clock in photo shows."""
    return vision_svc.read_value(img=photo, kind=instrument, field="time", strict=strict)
12:08
